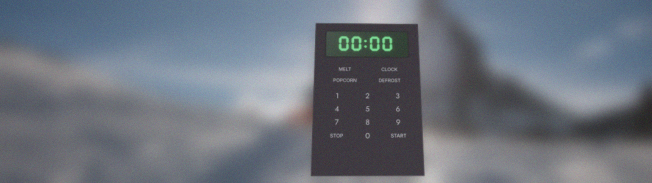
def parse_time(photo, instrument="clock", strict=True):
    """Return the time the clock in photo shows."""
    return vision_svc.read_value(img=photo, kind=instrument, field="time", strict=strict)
0:00
